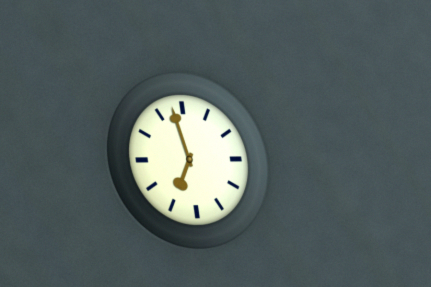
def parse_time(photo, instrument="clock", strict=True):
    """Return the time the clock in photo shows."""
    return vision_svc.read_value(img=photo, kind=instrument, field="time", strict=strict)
6:58
